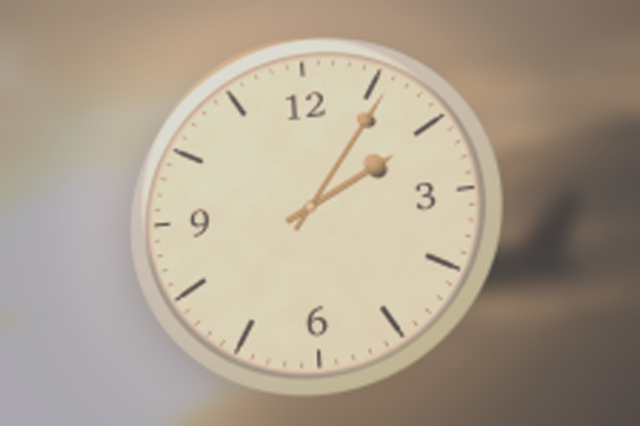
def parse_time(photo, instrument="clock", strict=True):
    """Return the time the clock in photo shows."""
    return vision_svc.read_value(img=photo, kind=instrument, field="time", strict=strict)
2:06
